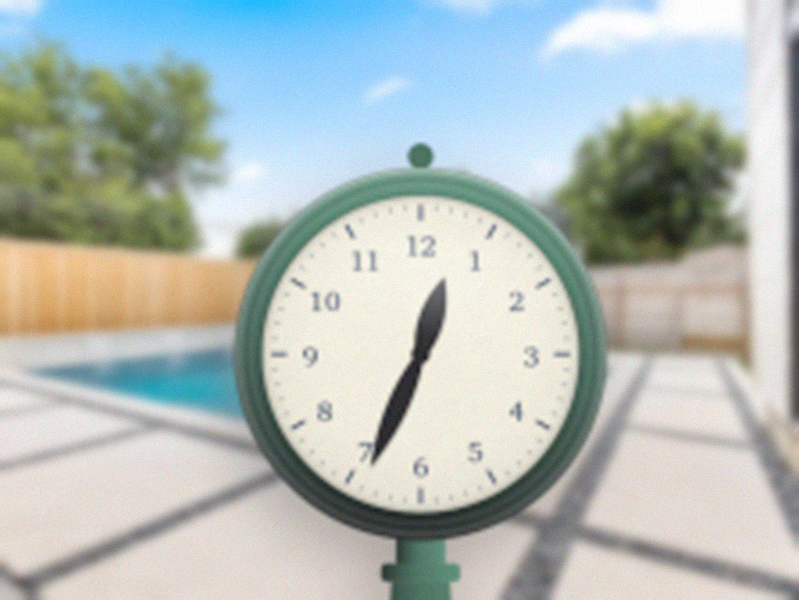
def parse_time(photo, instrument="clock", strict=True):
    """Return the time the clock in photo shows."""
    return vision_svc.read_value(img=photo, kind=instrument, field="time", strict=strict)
12:34
